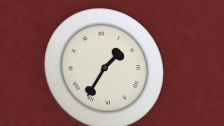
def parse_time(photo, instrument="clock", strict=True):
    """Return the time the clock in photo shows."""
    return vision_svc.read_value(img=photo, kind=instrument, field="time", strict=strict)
1:36
